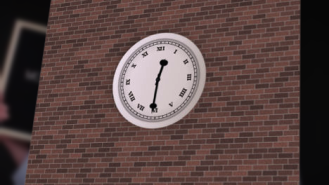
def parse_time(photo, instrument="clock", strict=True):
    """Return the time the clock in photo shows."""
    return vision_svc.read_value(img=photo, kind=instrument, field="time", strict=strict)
12:31
